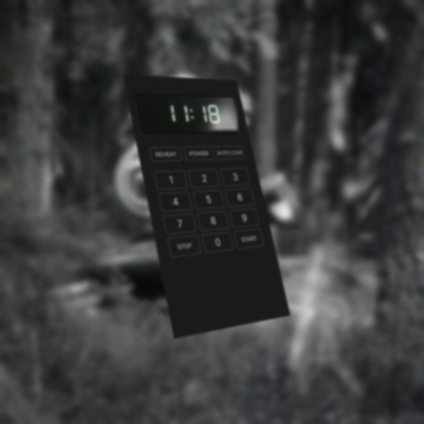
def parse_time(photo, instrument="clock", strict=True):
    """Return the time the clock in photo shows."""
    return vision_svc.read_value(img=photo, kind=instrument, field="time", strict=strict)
11:18
